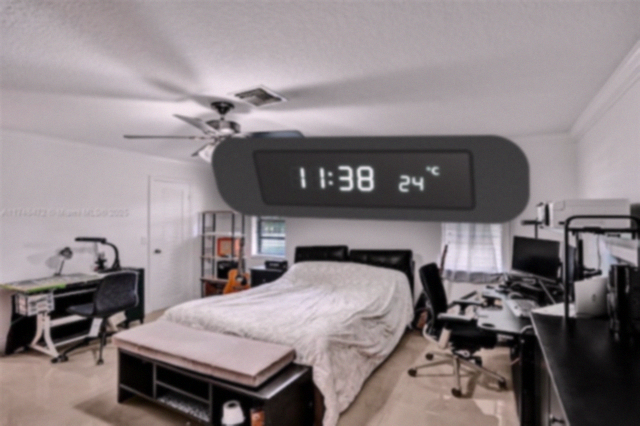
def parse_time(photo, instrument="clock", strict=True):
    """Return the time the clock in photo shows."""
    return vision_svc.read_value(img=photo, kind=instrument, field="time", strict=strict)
11:38
